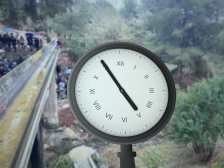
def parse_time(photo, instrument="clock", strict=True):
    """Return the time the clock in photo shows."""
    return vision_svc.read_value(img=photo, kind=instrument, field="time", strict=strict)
4:55
